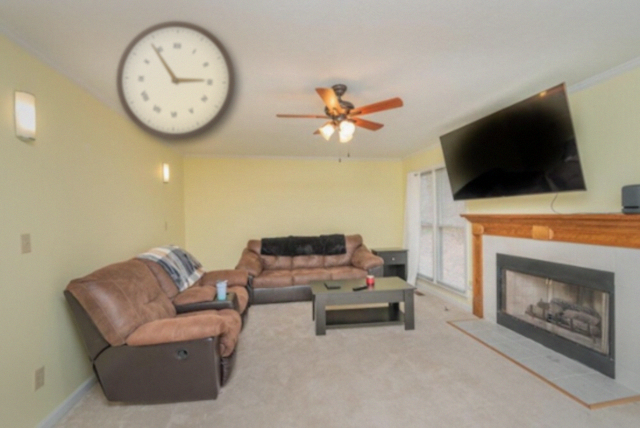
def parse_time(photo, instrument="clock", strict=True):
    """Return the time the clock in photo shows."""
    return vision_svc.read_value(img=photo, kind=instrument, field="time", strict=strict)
2:54
